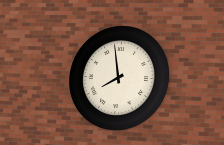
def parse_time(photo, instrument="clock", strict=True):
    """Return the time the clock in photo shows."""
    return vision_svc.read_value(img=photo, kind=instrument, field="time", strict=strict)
7:58
